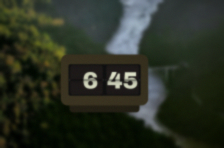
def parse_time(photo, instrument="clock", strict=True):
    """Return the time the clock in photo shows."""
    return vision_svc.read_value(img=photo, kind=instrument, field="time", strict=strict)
6:45
